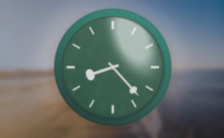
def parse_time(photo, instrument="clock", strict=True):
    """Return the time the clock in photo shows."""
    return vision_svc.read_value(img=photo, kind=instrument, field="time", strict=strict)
8:23
